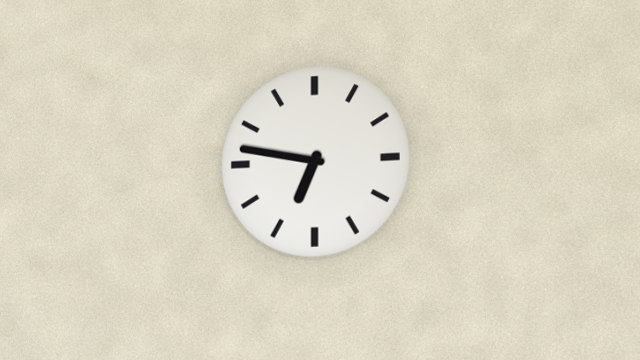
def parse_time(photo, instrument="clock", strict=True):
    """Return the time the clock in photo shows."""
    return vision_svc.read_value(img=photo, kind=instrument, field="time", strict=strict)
6:47
